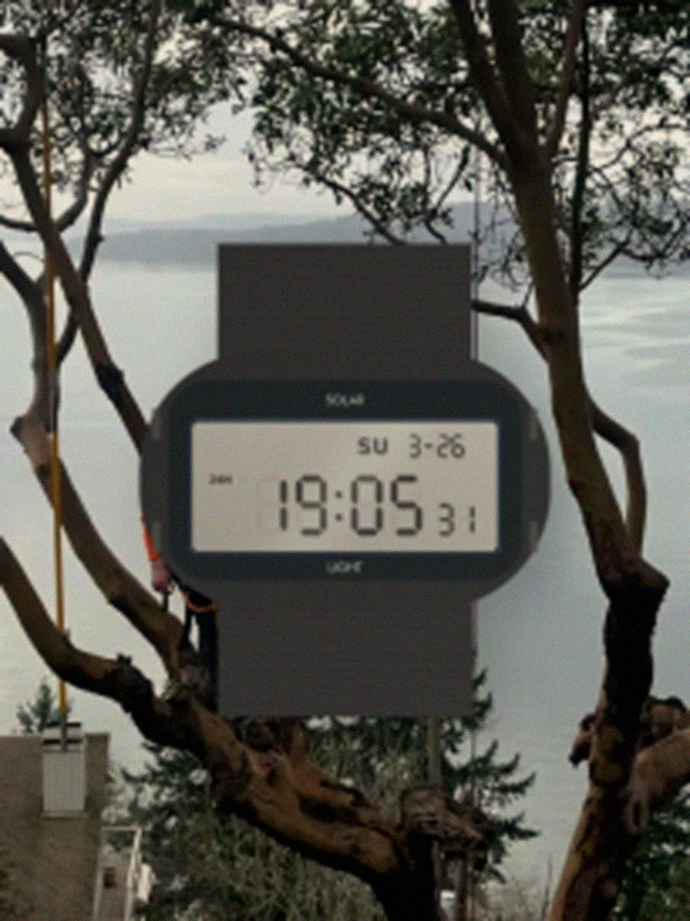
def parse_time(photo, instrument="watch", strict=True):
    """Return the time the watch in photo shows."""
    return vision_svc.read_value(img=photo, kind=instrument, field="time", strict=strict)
19:05:31
